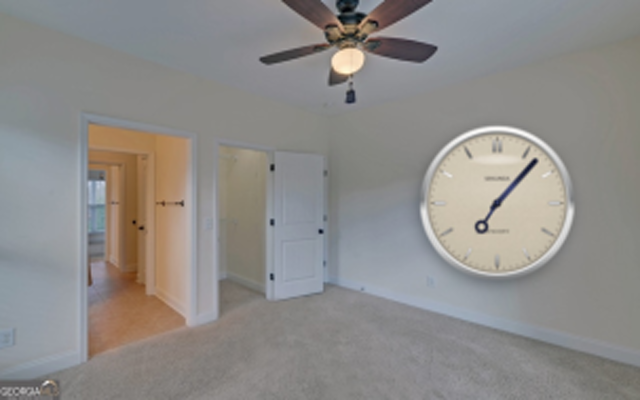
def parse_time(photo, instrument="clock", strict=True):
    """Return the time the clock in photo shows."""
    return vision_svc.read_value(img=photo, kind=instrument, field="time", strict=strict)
7:07
